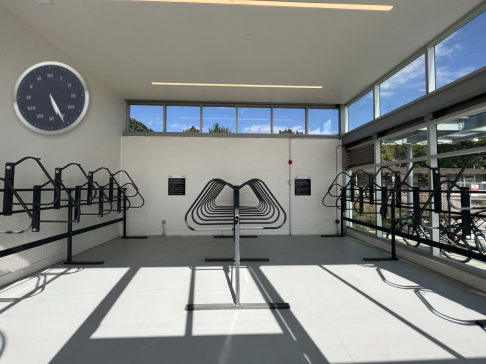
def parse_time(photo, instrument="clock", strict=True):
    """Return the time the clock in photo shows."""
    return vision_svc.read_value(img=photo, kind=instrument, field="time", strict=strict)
5:26
